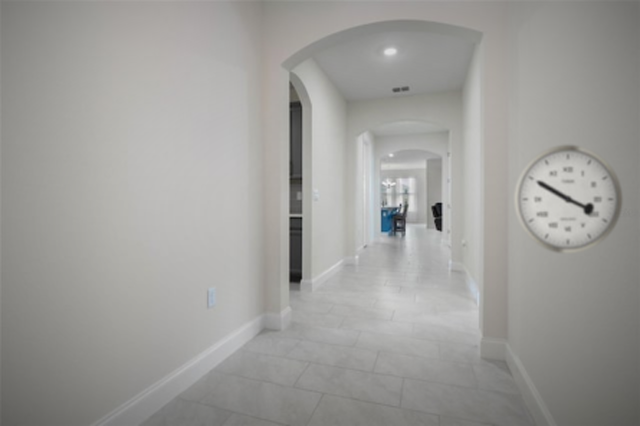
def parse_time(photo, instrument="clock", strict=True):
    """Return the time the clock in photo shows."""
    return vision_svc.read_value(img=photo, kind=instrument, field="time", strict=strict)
3:50
